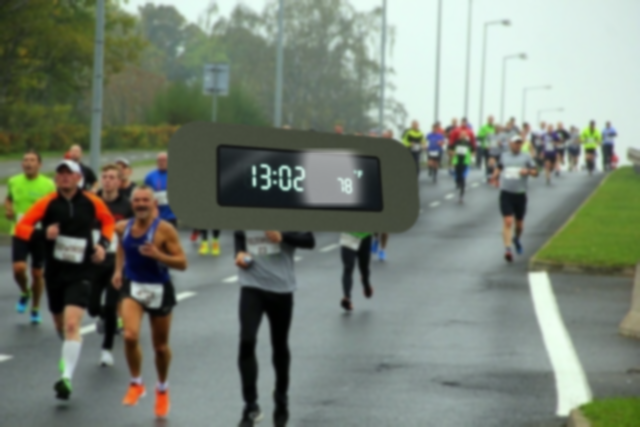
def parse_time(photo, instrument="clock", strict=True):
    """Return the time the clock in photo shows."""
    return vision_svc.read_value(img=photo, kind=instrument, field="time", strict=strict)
13:02
